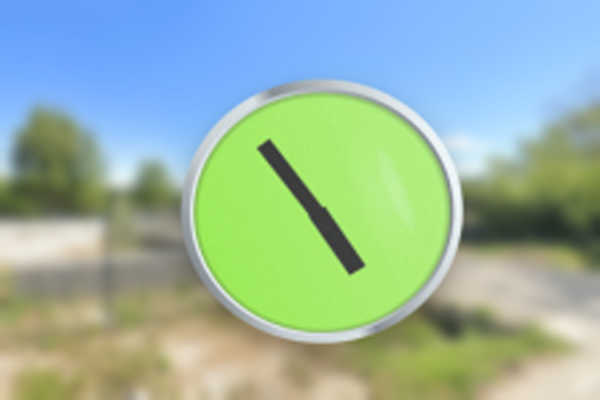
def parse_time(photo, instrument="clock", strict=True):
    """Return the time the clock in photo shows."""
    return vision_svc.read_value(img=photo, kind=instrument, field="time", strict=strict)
4:54
